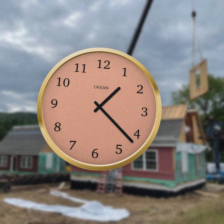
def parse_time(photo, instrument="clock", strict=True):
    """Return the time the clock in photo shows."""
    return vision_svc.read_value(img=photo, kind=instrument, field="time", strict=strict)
1:22
